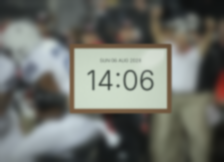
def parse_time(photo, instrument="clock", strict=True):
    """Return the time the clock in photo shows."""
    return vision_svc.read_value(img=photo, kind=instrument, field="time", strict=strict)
14:06
